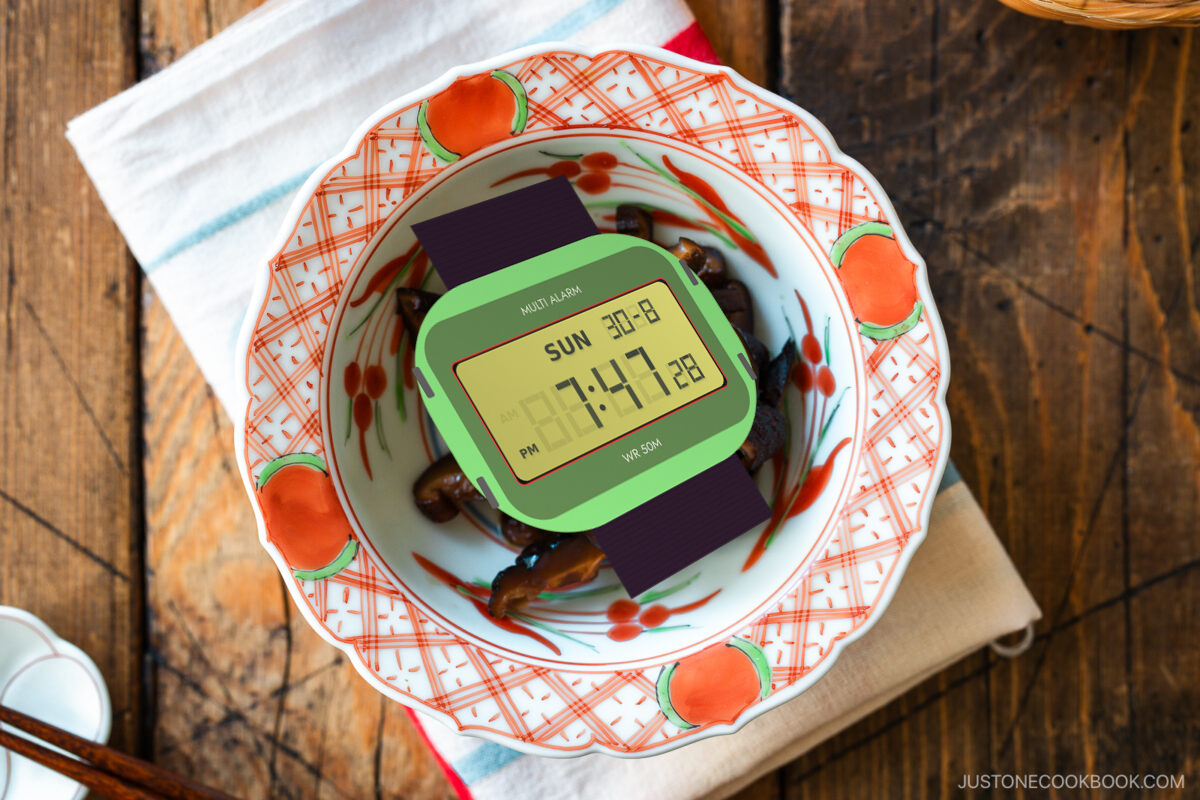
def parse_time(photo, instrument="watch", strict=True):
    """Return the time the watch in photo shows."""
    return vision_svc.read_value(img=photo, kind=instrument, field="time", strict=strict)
7:47:28
